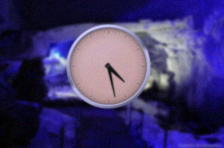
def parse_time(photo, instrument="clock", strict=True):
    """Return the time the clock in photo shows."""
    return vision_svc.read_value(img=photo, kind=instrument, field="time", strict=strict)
4:28
